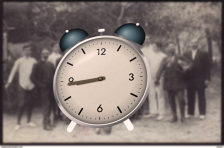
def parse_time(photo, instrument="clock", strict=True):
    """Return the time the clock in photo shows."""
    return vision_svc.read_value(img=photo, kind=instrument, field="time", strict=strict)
8:44
